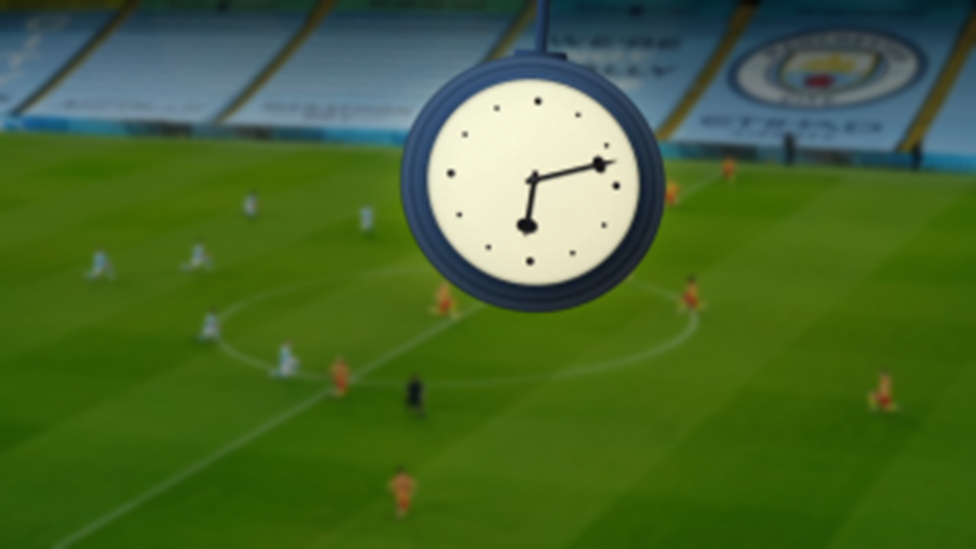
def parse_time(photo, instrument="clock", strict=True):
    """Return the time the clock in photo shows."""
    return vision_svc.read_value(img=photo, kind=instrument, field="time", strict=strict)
6:12
